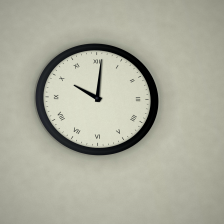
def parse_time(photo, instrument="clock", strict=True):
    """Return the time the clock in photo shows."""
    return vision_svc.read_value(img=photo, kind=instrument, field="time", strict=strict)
10:01
